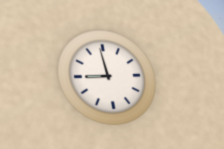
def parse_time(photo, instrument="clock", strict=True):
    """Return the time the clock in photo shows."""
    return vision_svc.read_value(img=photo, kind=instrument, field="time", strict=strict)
8:59
